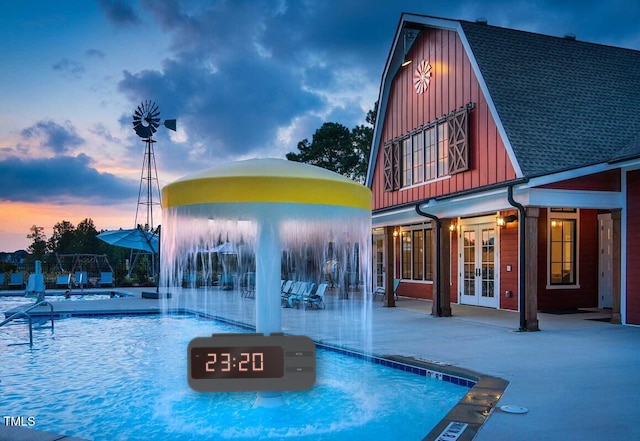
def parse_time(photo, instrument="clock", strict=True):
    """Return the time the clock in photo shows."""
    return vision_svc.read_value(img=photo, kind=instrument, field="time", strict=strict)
23:20
